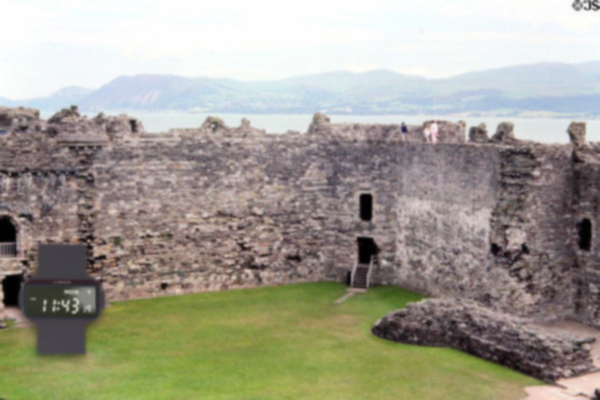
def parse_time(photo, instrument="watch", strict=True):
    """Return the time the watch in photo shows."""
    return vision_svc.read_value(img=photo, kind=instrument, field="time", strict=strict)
11:43
